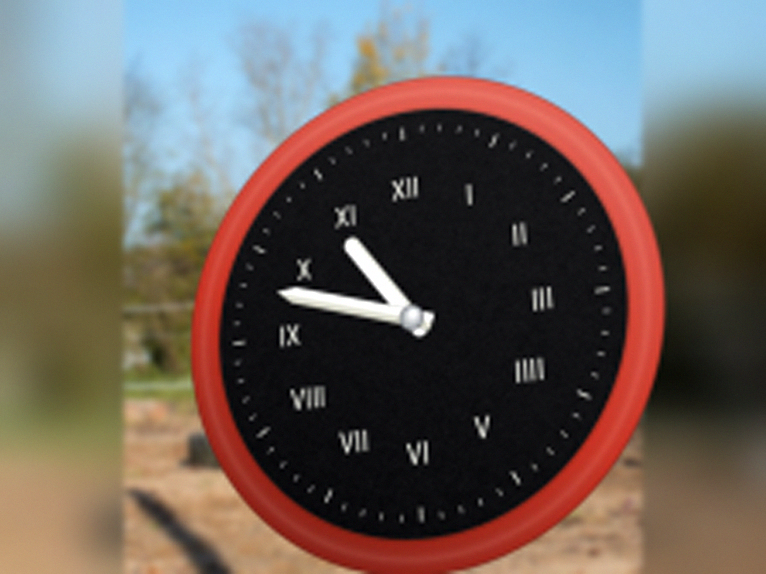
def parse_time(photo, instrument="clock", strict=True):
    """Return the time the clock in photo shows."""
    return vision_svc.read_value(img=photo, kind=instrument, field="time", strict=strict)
10:48
